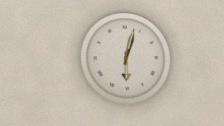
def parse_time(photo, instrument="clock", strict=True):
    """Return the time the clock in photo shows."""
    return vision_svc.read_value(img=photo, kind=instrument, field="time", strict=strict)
6:03
